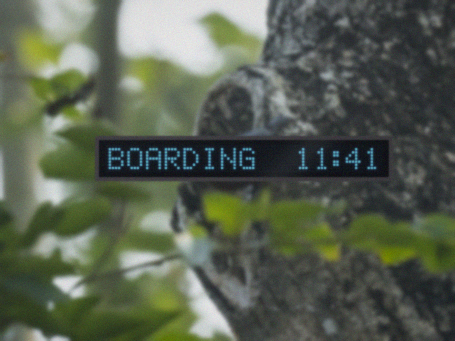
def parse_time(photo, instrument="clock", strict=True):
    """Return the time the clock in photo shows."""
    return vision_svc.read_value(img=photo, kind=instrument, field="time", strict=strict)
11:41
